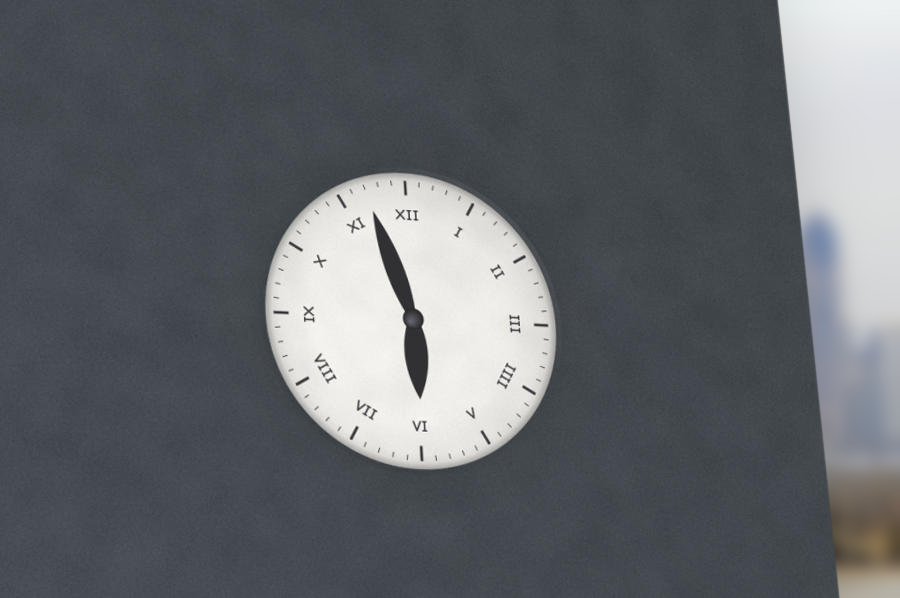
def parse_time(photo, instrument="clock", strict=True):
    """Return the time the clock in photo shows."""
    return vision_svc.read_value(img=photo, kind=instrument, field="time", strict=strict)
5:57
